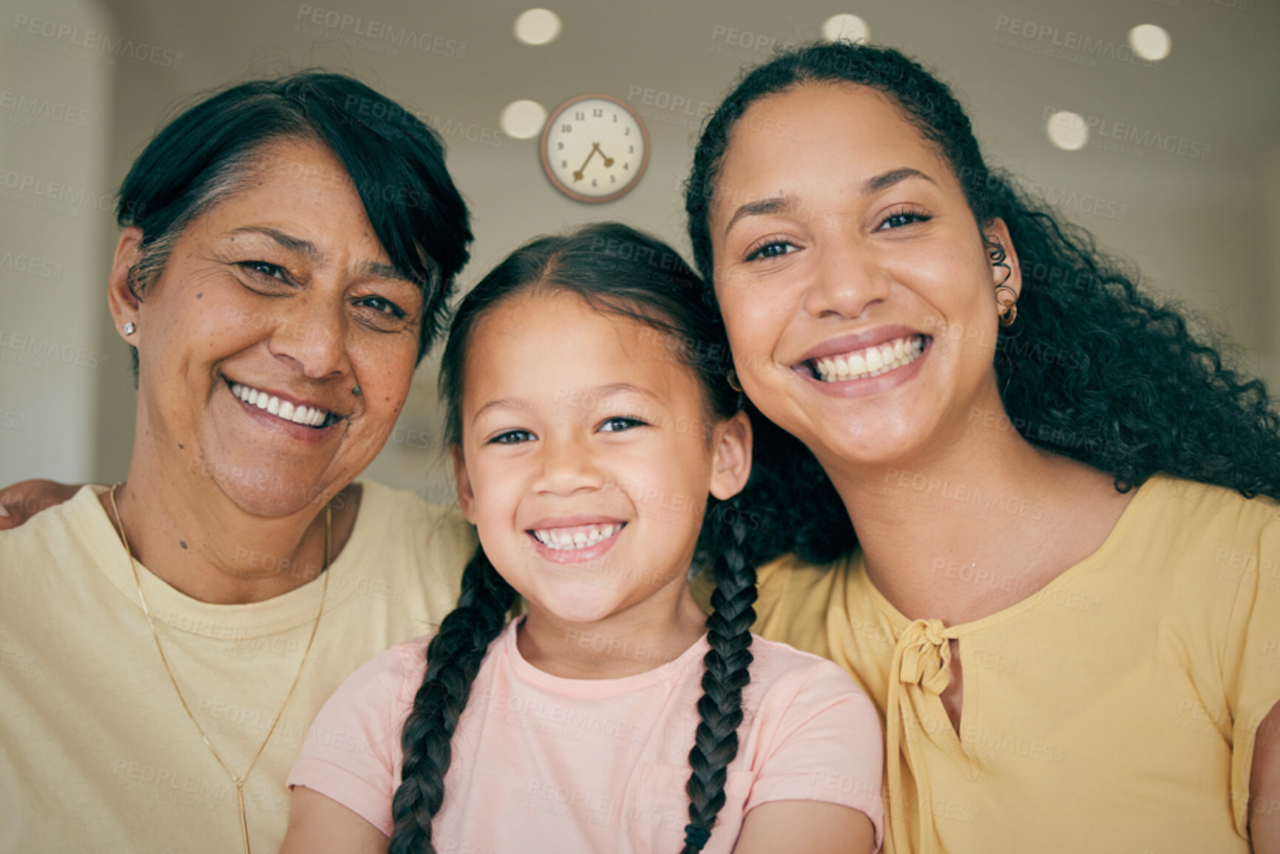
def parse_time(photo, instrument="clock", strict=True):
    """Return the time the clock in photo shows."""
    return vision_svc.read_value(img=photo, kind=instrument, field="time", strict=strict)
4:35
